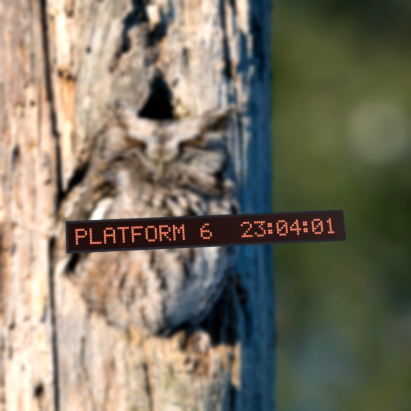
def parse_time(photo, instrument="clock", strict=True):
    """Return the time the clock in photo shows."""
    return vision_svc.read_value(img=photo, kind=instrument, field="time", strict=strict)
23:04:01
